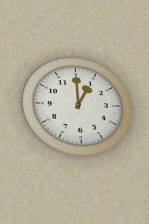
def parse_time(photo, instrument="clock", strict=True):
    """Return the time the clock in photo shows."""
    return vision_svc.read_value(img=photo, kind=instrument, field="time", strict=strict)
1:00
